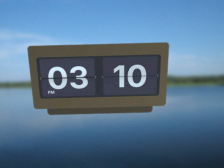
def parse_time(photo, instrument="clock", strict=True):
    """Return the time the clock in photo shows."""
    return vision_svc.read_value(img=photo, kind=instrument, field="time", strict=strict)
3:10
